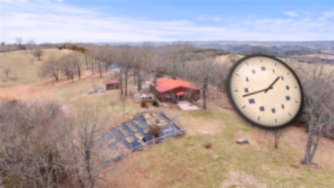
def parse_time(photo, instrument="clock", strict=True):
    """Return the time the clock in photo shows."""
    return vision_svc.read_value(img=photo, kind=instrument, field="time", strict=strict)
1:43
